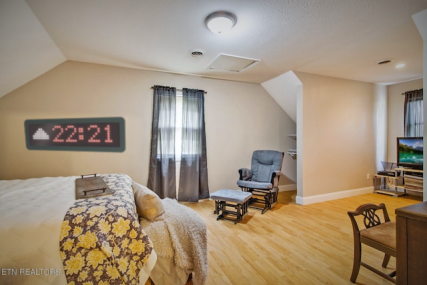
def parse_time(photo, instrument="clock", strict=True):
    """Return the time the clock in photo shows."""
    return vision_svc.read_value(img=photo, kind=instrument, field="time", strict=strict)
22:21
